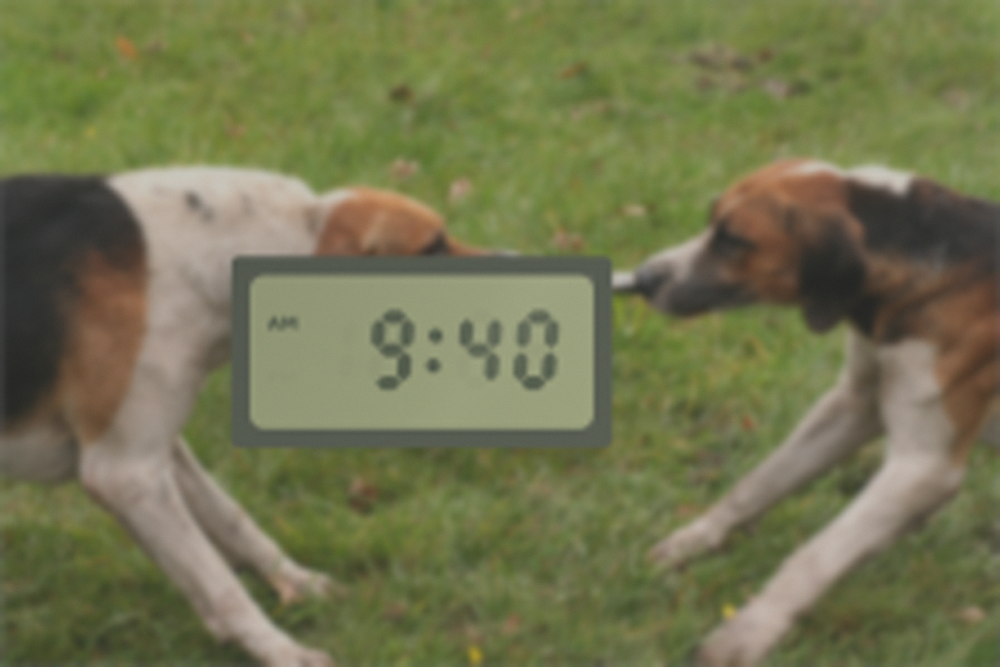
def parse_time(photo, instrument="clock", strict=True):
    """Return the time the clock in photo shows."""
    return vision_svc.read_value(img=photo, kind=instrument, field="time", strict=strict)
9:40
